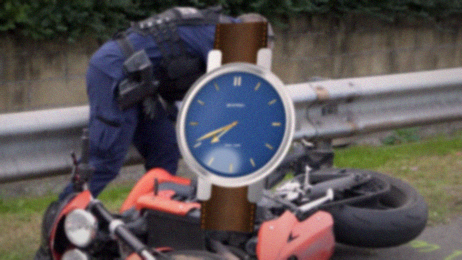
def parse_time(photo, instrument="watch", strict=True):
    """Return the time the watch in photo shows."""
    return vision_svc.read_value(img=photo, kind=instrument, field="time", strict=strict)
7:41
